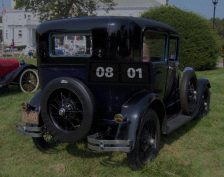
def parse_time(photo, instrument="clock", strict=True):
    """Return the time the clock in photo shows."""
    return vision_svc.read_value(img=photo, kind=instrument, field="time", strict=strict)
8:01
